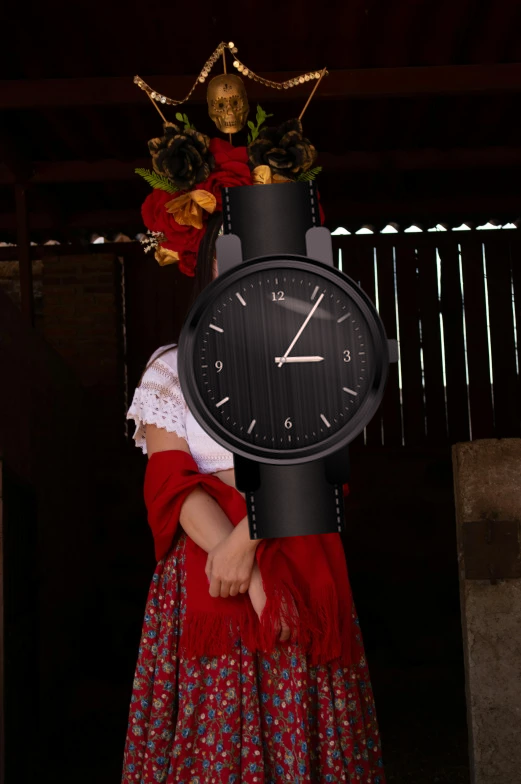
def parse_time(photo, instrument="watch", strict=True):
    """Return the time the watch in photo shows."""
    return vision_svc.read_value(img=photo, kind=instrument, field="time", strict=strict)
3:06
